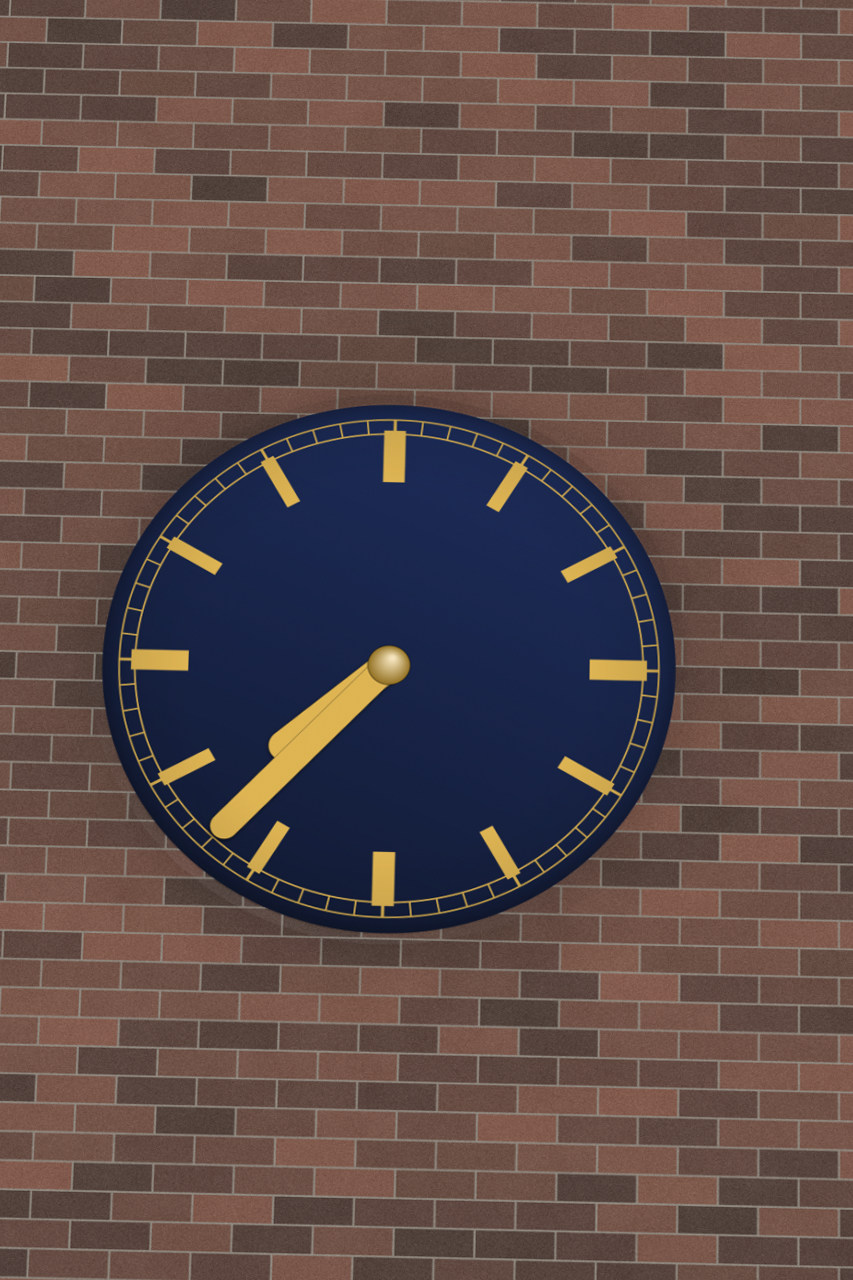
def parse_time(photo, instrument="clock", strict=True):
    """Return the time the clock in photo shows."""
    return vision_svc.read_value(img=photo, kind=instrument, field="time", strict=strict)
7:37
